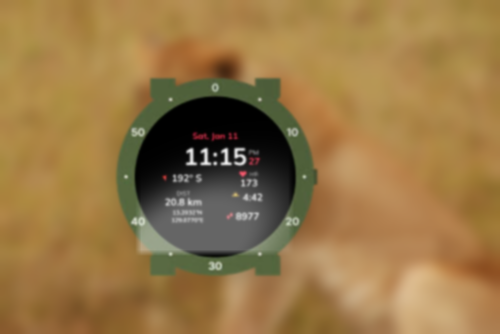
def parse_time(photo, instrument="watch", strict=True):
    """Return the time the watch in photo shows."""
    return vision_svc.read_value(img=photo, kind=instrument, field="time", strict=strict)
11:15
